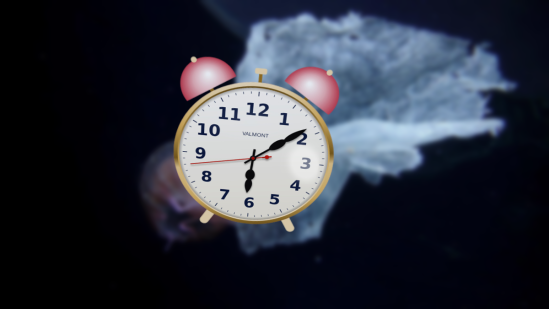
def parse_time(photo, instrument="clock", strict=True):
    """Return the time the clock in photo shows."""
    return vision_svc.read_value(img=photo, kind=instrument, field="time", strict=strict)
6:08:43
